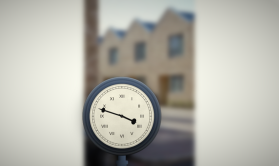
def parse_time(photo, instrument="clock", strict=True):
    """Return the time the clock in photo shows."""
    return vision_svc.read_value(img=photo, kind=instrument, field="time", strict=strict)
3:48
